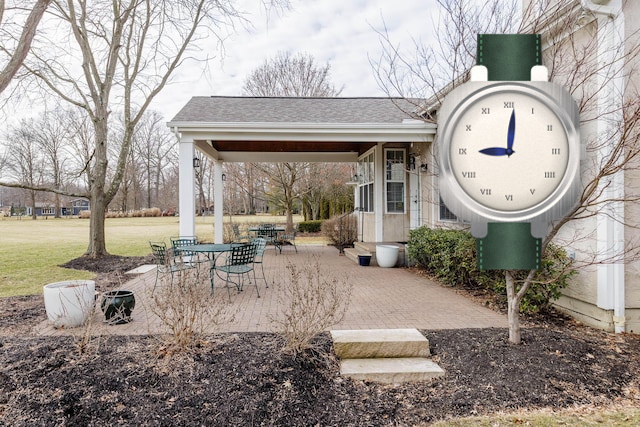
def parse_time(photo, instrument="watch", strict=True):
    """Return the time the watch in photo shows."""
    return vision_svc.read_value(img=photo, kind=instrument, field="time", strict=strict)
9:01
